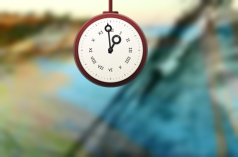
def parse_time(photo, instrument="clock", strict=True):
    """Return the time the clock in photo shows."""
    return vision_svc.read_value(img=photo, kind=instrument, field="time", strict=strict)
12:59
